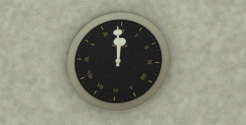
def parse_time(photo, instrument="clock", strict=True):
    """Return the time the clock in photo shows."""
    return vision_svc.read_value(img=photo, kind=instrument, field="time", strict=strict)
11:59
